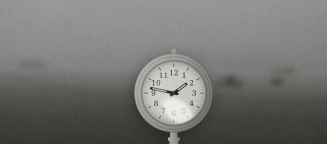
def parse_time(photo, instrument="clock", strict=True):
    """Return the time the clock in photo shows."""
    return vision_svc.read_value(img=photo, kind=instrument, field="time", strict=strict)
1:47
